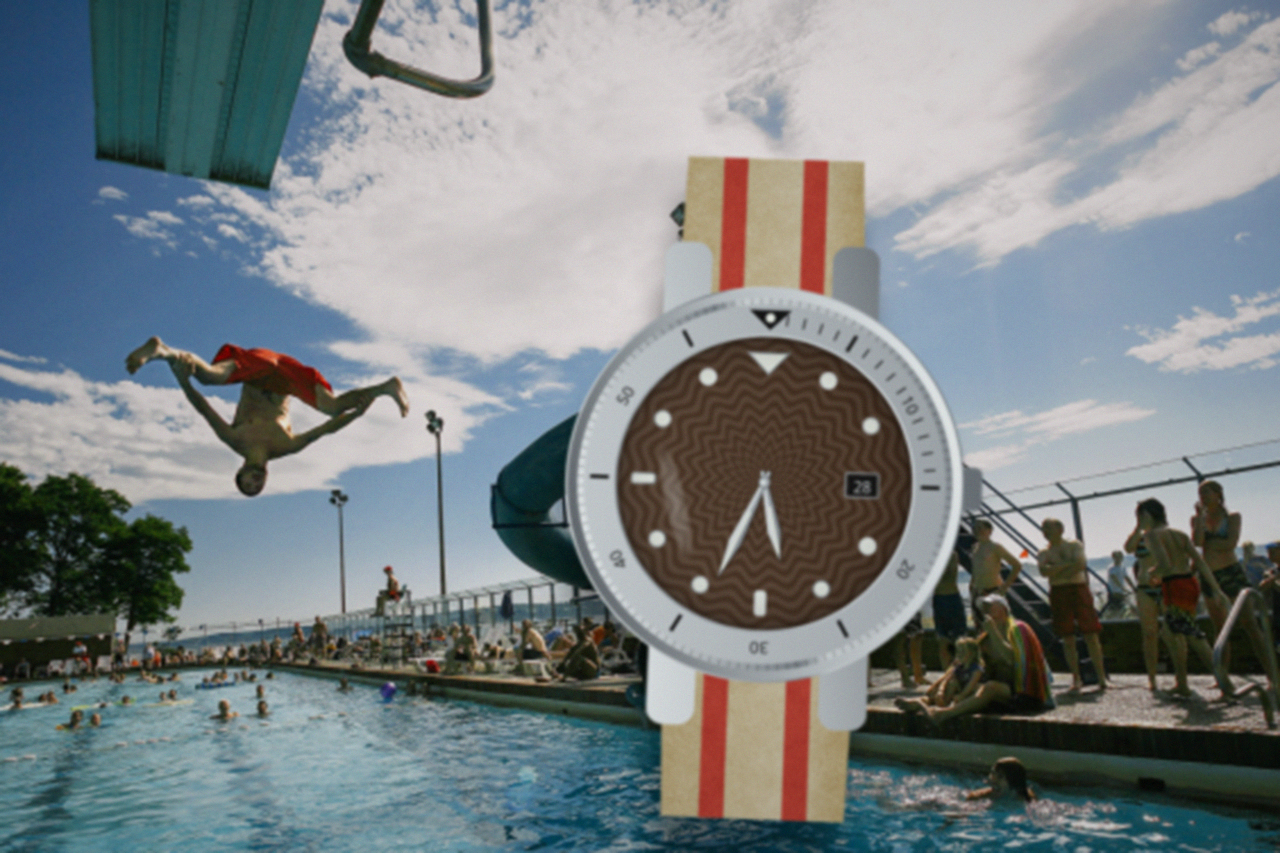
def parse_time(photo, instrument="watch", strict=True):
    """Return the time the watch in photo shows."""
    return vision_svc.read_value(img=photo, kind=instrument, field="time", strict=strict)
5:34
